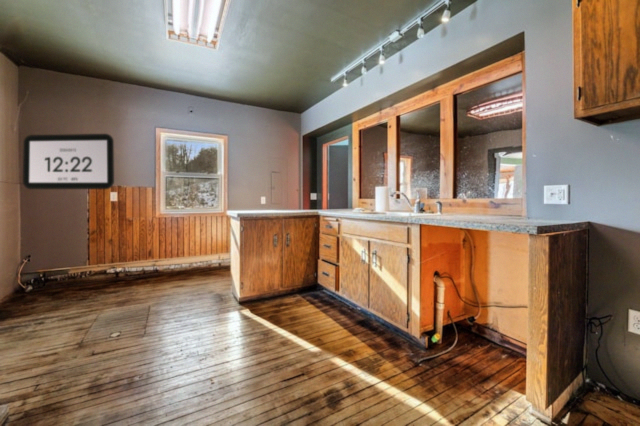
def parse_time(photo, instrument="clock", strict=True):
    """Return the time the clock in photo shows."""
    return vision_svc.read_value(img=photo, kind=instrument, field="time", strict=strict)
12:22
